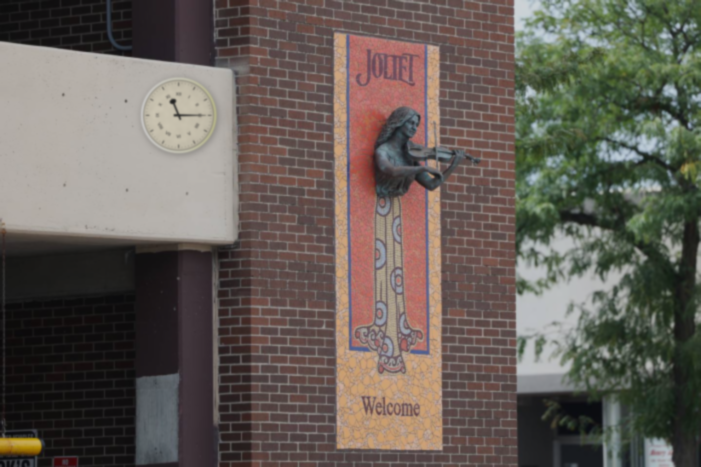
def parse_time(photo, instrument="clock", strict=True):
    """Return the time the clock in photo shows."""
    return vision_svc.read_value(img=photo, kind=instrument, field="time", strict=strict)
11:15
